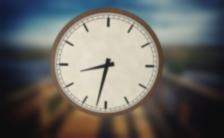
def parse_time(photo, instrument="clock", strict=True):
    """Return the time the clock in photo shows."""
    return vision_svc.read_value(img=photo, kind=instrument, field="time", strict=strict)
8:32
